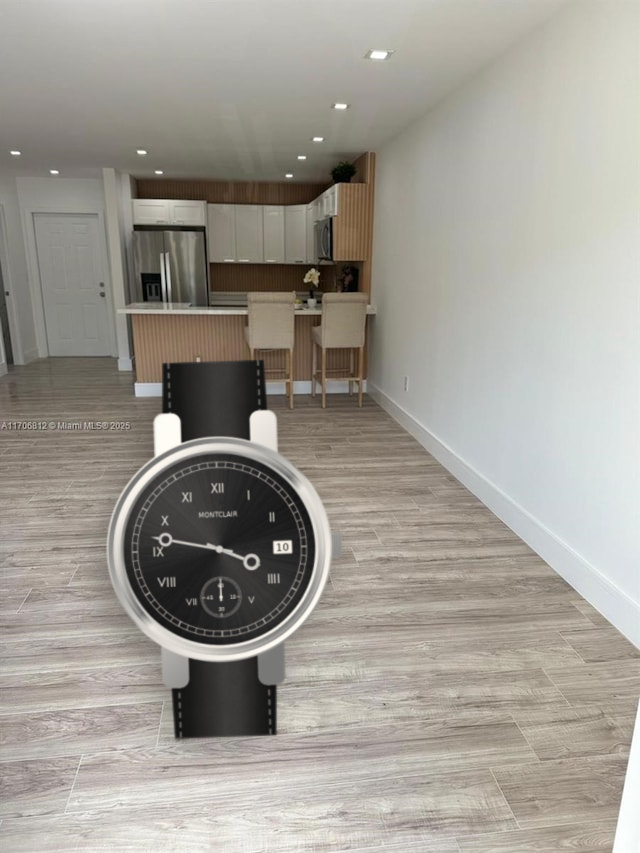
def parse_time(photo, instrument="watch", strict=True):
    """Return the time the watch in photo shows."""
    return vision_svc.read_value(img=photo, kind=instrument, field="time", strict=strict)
3:47
